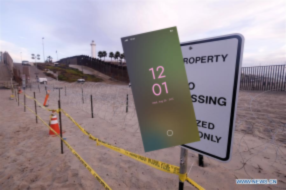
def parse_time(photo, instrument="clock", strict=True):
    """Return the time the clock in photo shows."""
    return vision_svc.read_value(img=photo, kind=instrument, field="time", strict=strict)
12:01
